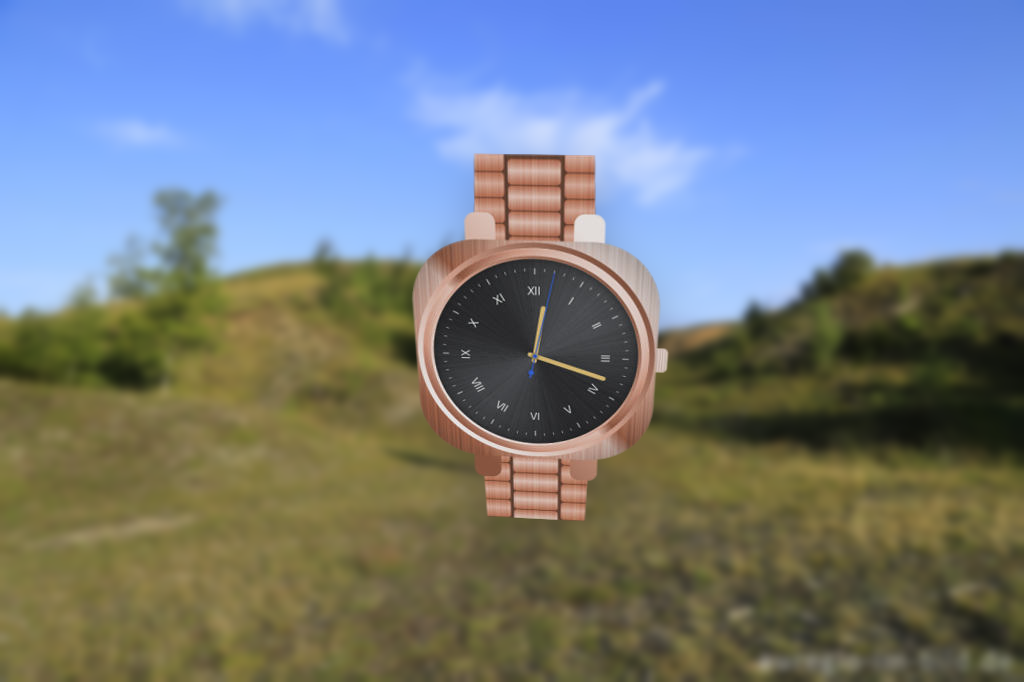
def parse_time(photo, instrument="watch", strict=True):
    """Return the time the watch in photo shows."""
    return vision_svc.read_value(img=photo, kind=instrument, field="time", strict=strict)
12:18:02
